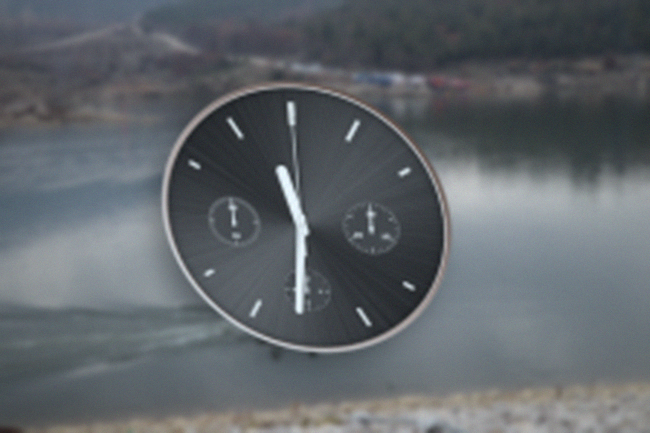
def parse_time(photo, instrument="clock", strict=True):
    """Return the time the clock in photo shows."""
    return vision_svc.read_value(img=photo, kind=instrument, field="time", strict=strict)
11:31
